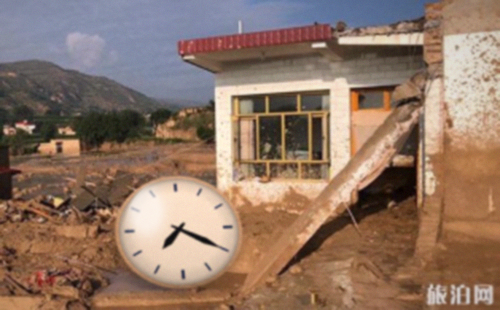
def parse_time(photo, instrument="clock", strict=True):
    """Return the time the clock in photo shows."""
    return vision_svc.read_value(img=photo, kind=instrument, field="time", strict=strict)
7:20
